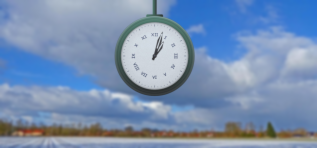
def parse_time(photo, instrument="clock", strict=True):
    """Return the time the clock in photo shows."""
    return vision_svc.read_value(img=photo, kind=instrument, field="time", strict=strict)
1:03
